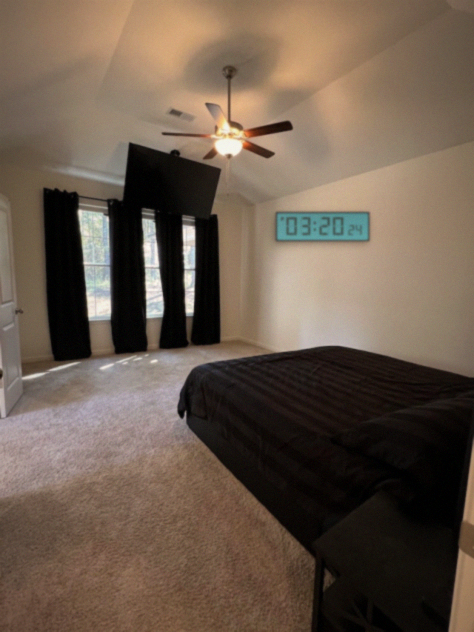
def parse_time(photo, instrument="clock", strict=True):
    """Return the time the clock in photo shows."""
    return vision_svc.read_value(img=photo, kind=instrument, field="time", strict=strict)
3:20
